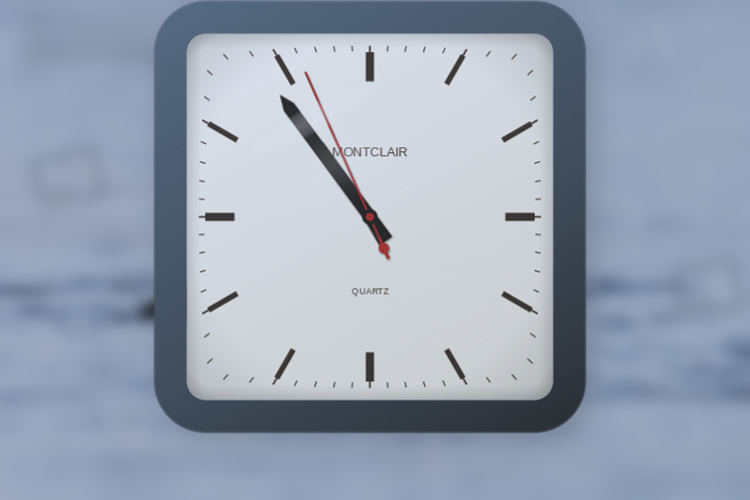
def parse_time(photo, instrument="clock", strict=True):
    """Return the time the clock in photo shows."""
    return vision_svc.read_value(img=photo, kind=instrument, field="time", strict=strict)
10:53:56
